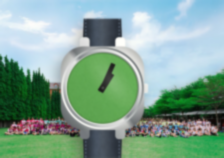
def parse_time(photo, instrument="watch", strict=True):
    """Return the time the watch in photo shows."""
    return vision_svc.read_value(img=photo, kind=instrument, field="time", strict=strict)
1:04
